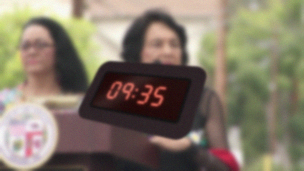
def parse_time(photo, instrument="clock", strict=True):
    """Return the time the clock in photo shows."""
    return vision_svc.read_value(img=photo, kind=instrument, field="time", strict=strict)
9:35
